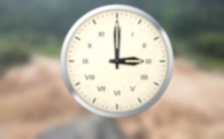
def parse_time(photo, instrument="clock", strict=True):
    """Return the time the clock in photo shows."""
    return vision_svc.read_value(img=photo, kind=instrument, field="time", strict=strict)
3:00
